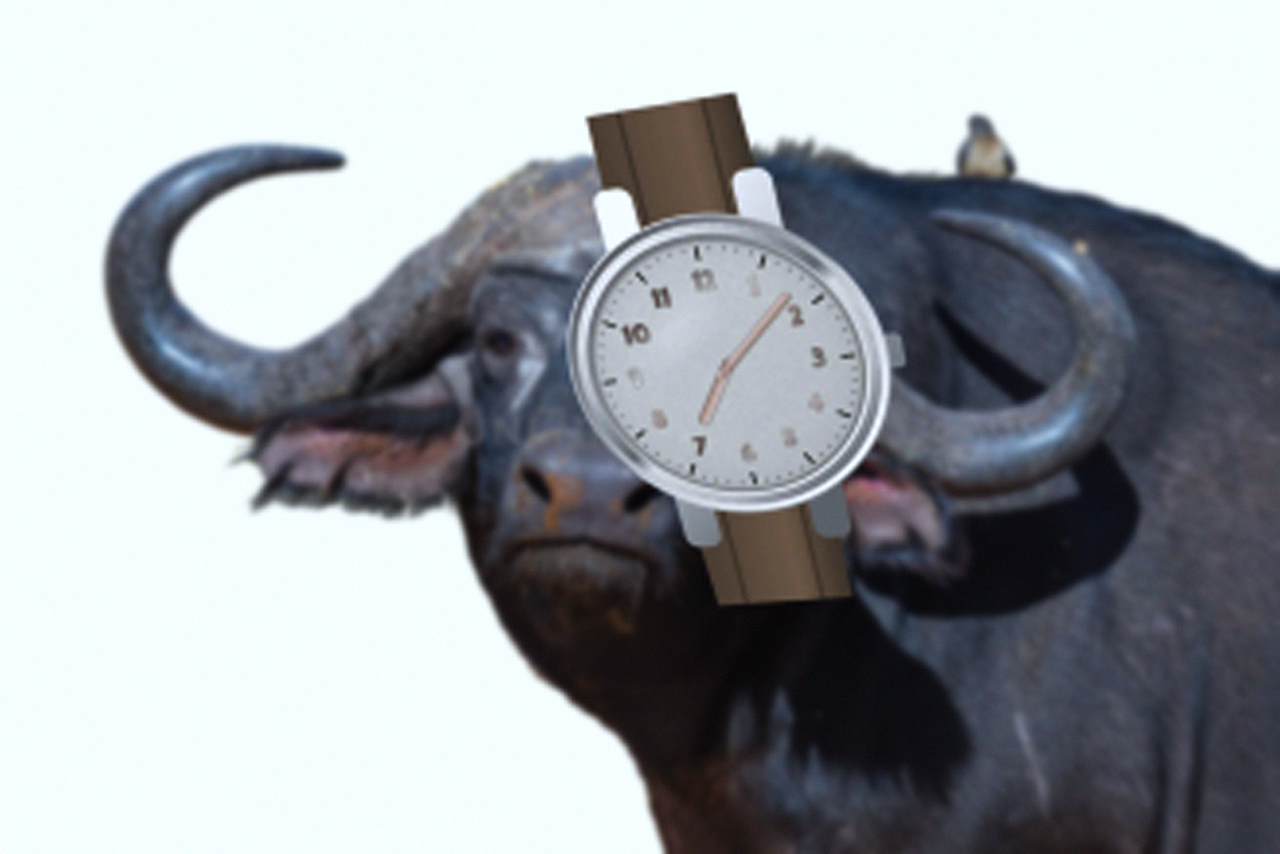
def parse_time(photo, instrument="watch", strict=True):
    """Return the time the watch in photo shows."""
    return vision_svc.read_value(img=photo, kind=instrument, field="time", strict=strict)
7:08
